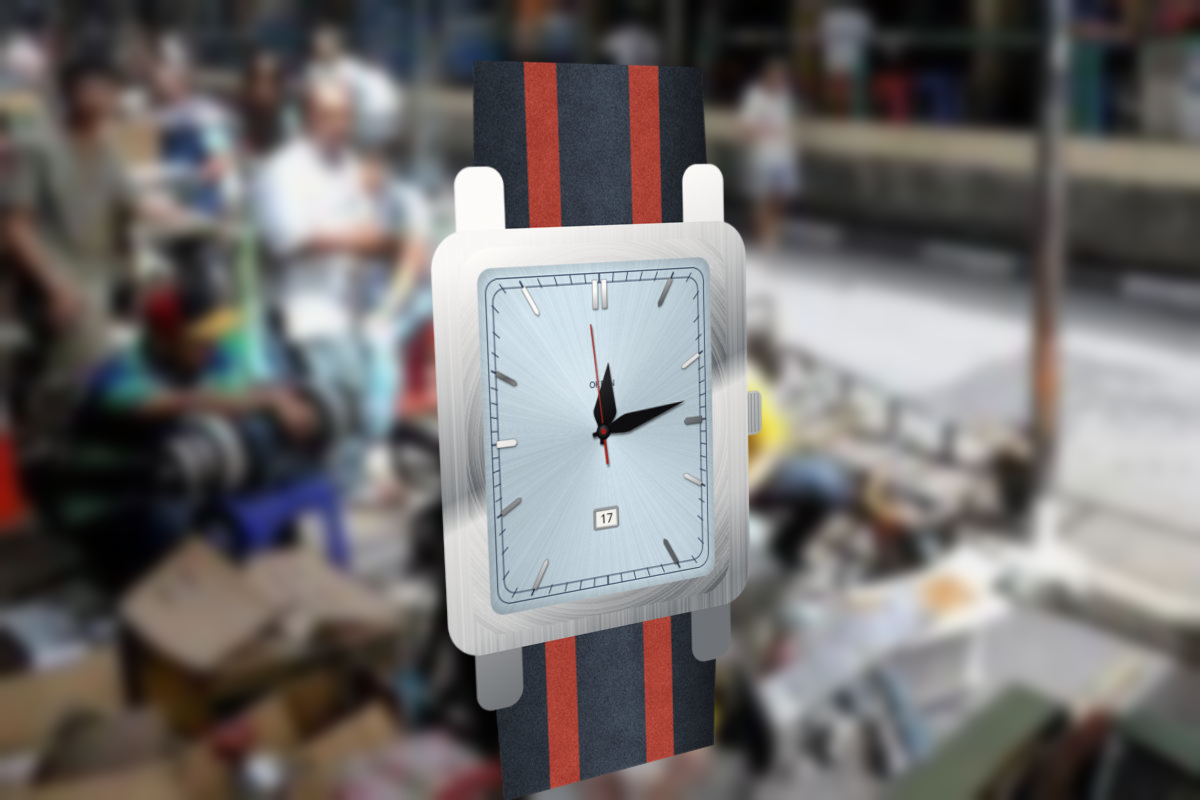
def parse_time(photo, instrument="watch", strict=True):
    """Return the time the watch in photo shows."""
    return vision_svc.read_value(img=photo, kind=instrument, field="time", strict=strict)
12:12:59
